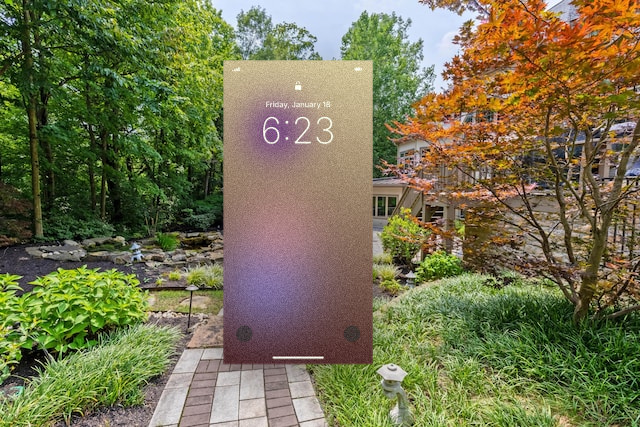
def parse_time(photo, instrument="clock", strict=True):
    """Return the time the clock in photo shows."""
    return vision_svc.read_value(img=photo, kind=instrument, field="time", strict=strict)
6:23
